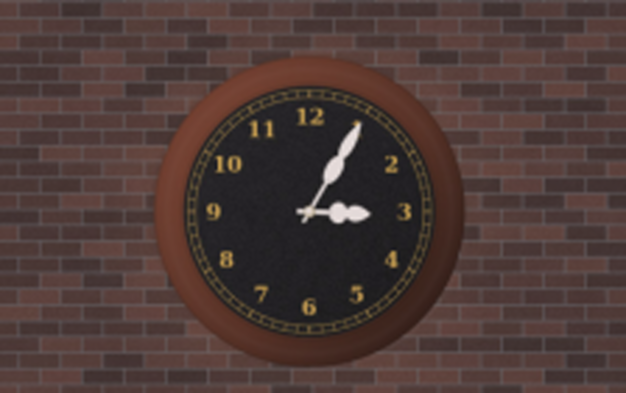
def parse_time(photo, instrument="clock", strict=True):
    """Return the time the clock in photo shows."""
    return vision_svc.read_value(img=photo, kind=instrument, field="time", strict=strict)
3:05
